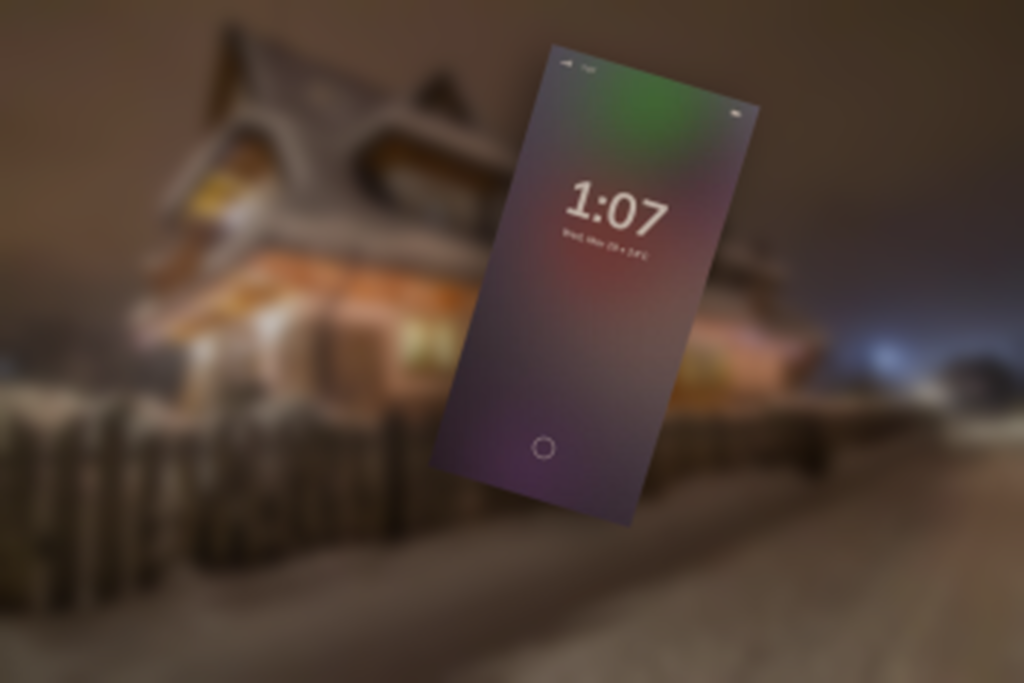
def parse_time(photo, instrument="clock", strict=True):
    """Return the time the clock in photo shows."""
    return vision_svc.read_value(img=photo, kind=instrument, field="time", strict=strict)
1:07
